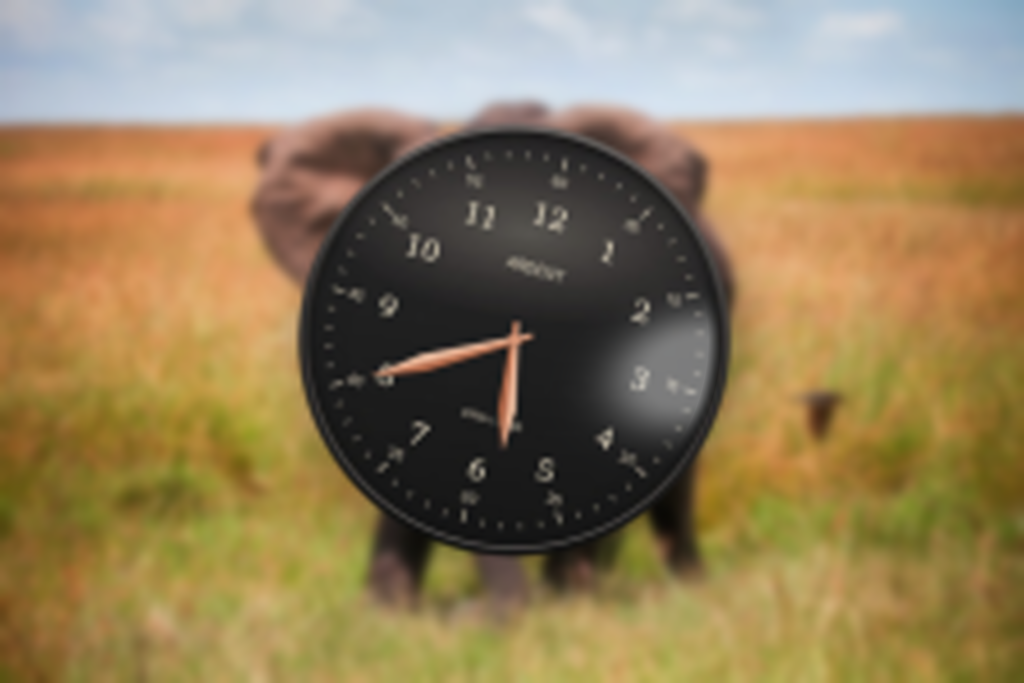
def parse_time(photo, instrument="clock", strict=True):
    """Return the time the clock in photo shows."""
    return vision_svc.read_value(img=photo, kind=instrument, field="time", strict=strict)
5:40
